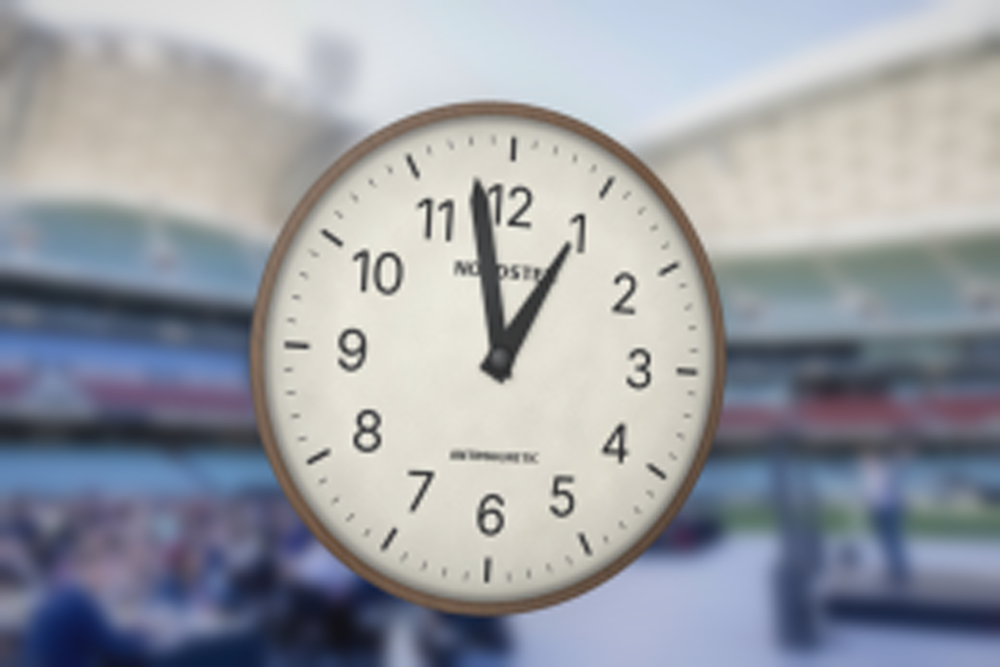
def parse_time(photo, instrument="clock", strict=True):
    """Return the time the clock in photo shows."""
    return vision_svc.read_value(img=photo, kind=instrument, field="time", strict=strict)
12:58
